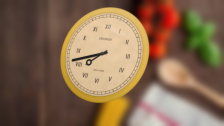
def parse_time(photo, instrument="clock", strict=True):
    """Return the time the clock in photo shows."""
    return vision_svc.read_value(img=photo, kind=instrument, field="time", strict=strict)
7:42
